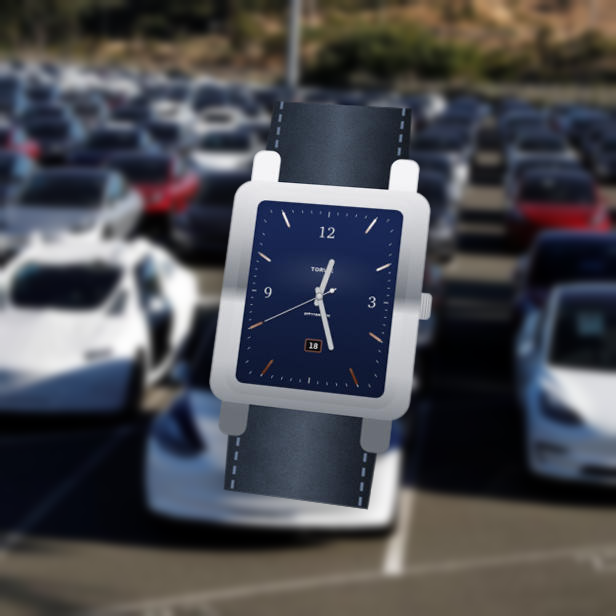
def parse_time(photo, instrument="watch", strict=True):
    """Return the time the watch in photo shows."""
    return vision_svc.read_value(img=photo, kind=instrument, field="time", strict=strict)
12:26:40
